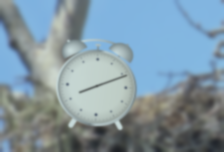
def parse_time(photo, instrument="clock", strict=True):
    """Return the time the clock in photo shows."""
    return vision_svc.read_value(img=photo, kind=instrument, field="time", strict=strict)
8:11
